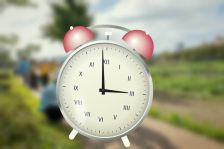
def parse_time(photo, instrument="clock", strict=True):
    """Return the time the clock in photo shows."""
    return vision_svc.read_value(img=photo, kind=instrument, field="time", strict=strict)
2:59
